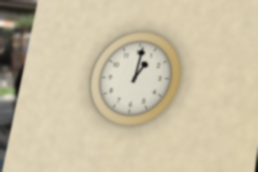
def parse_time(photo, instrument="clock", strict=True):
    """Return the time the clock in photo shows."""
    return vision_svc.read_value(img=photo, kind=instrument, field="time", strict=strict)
1:01
